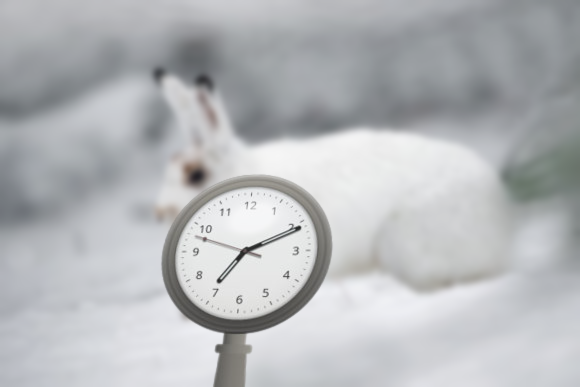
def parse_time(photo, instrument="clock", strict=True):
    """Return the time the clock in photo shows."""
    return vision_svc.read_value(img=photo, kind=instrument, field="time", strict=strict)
7:10:48
